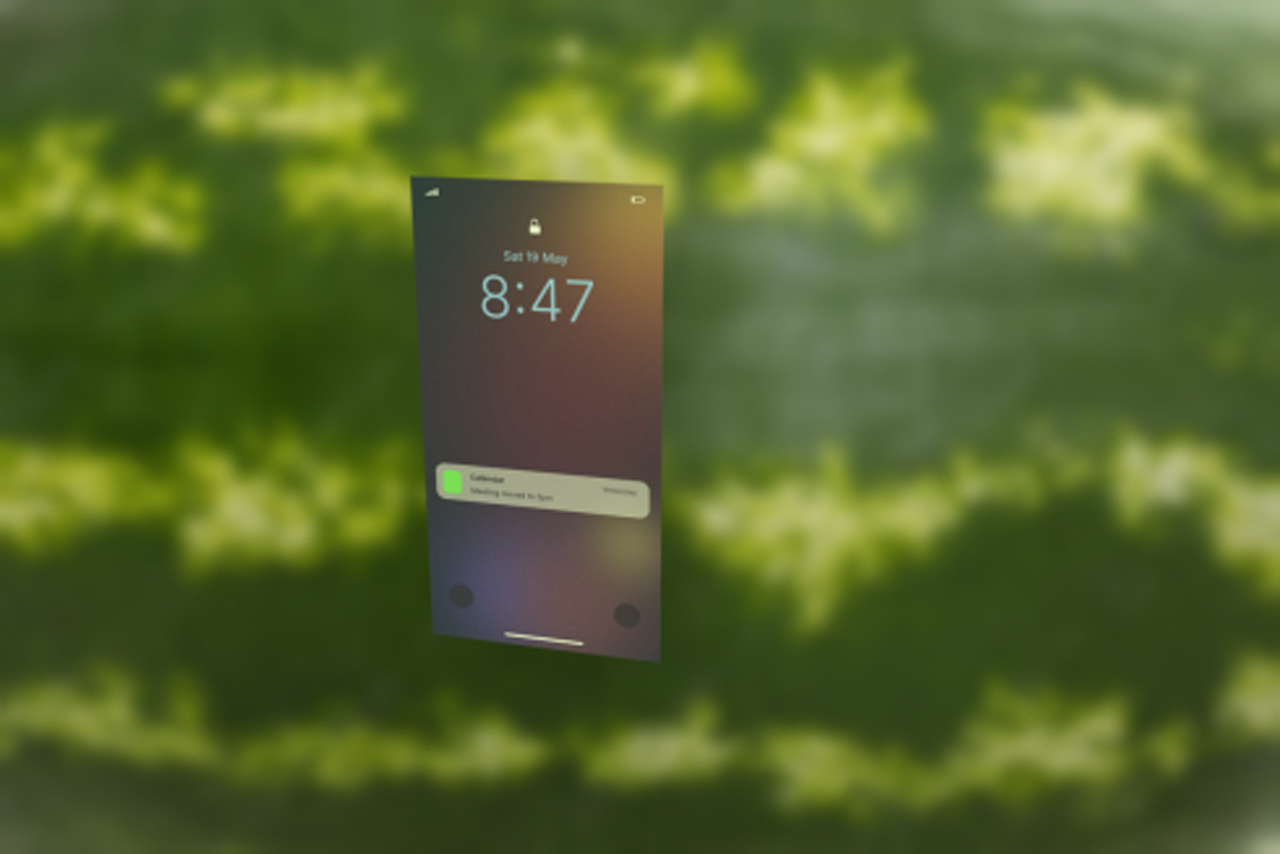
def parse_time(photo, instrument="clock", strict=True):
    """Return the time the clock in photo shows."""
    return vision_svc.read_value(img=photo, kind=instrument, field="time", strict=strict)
8:47
